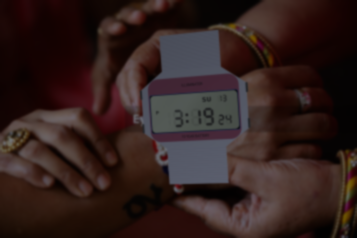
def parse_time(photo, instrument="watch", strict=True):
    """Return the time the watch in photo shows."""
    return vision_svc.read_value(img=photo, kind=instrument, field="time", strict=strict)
3:19:24
